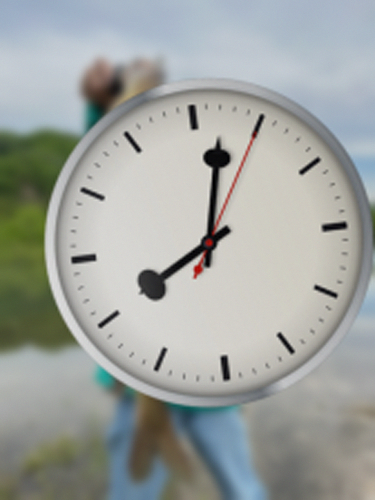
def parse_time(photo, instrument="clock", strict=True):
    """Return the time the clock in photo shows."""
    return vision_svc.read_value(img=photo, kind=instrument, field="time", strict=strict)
8:02:05
